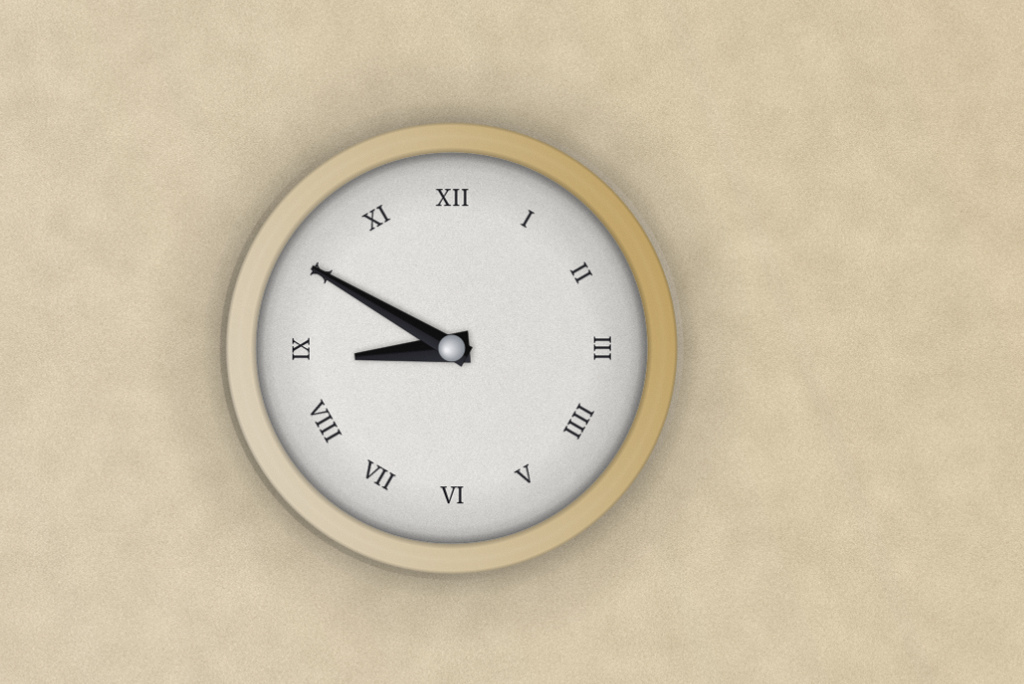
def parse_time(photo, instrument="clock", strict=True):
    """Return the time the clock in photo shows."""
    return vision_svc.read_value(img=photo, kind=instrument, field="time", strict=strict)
8:50
